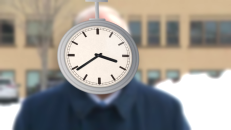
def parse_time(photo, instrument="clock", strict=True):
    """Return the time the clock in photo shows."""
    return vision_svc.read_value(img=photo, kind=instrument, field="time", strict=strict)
3:39
